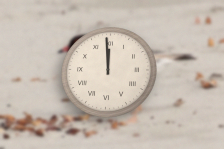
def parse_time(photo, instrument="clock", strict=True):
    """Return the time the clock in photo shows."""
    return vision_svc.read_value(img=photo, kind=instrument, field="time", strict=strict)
11:59
